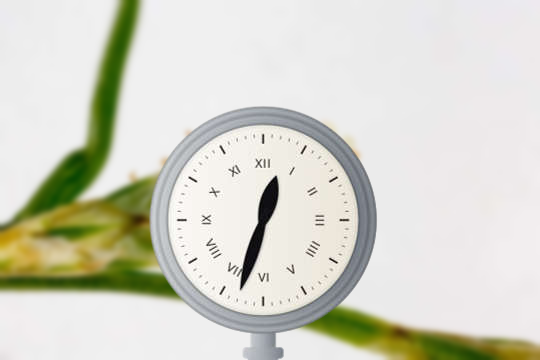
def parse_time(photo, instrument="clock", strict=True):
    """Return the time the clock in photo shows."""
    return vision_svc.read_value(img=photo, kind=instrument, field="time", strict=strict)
12:33
